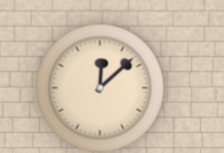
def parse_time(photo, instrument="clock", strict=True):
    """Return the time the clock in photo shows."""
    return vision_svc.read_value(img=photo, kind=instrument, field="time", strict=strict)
12:08
